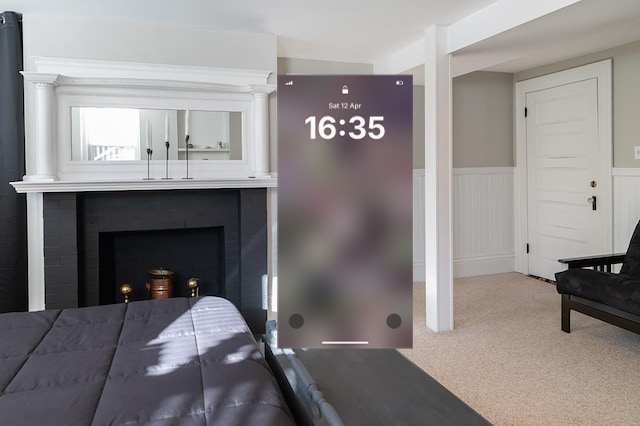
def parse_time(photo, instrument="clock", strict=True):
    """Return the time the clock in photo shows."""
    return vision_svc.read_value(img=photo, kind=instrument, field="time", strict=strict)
16:35
